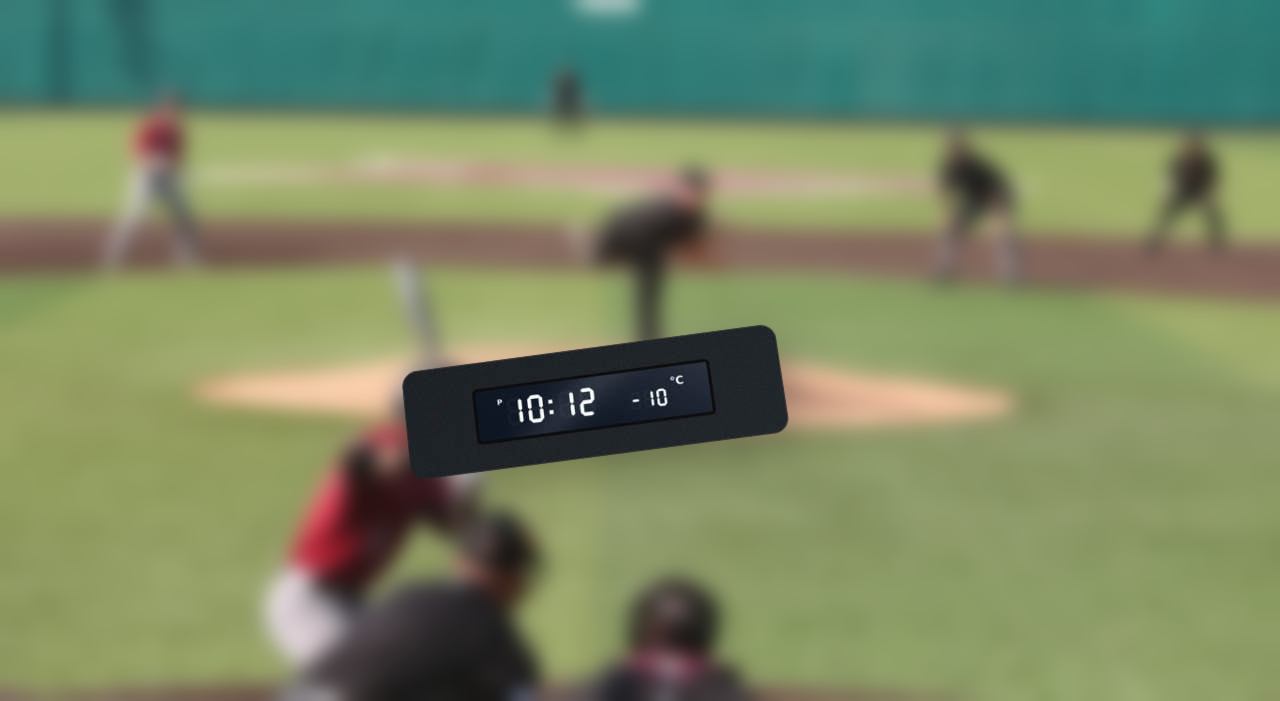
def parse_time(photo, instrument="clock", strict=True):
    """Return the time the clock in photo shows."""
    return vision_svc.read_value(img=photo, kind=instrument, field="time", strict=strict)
10:12
